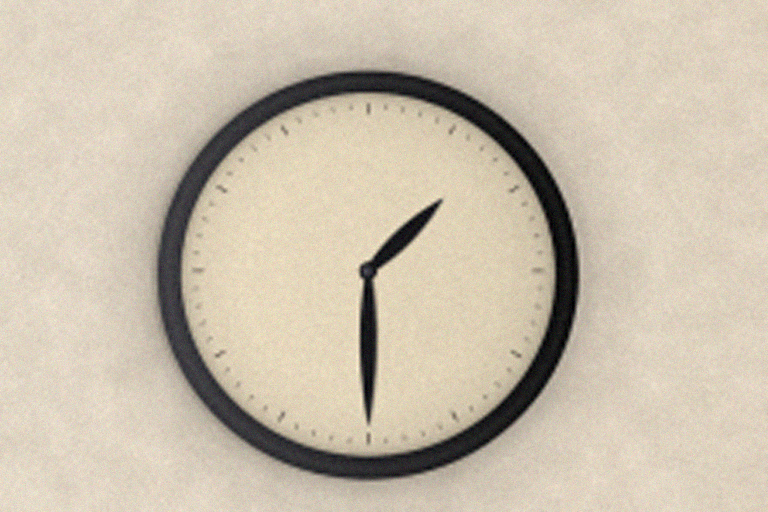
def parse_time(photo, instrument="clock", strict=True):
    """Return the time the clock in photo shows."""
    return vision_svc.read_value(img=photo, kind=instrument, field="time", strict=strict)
1:30
